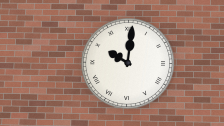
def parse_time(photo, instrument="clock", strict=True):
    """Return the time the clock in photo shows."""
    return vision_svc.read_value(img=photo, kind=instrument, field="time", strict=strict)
10:01
